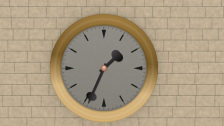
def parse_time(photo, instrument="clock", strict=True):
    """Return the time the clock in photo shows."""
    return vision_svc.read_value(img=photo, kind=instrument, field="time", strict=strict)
1:34
